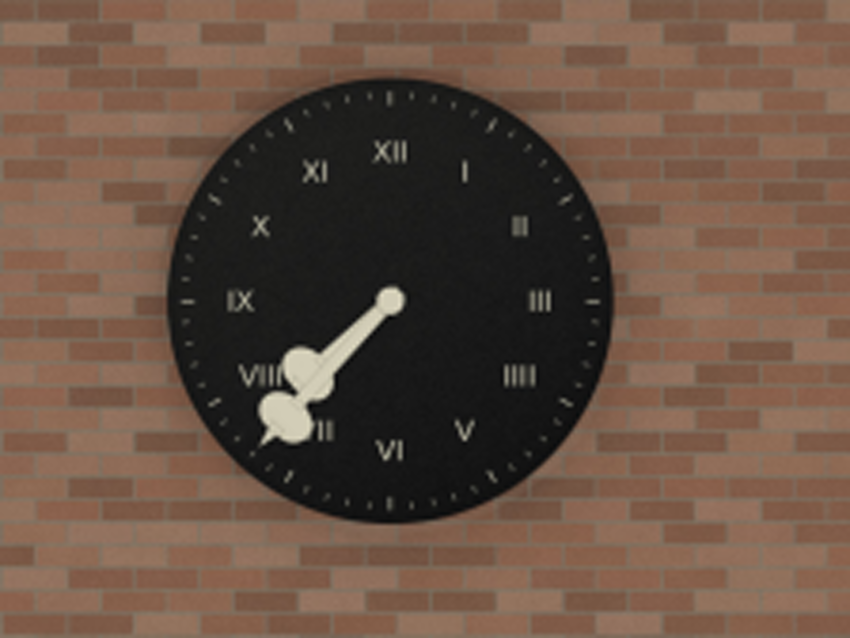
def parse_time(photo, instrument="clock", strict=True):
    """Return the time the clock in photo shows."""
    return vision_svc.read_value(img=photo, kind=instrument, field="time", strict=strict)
7:37
